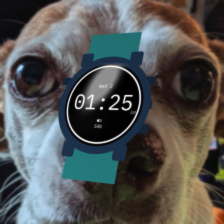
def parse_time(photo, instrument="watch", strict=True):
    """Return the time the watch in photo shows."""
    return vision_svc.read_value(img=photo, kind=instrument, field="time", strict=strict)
1:25
